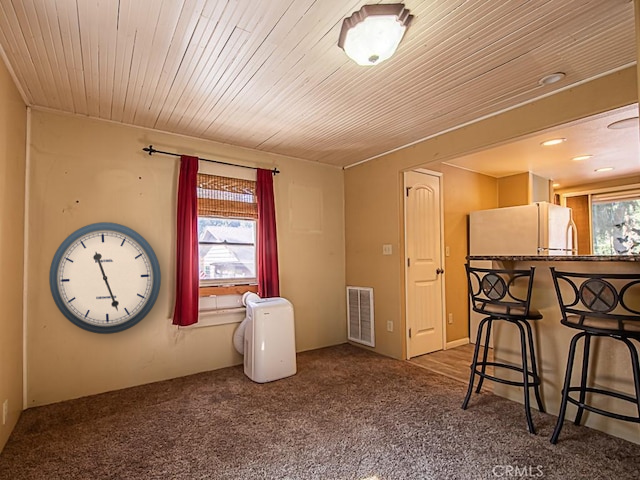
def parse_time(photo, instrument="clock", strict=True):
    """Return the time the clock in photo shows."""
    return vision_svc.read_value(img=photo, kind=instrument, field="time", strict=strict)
11:27
